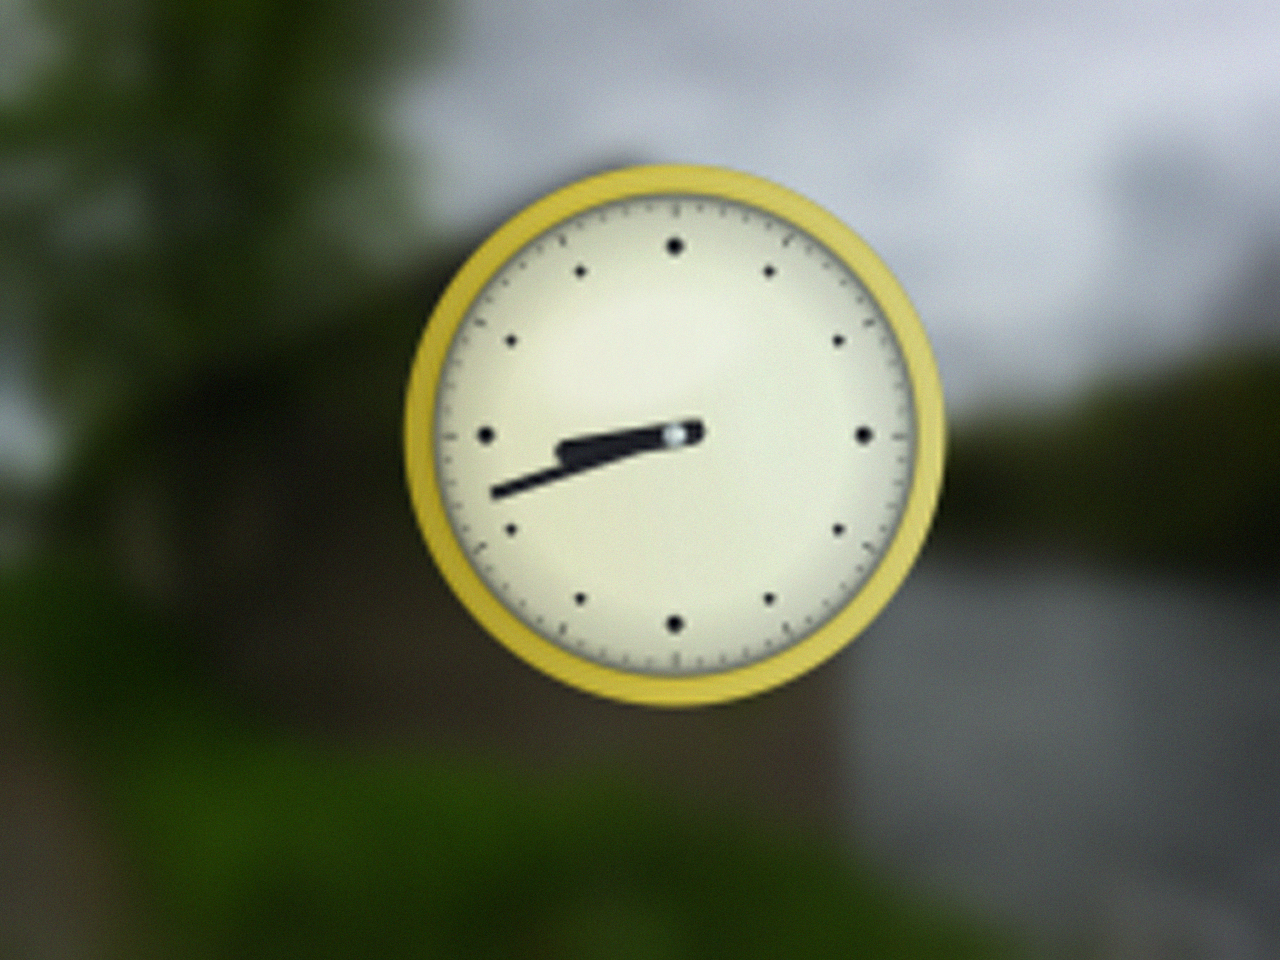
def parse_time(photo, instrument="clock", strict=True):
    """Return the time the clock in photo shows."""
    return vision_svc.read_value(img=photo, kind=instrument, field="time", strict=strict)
8:42
